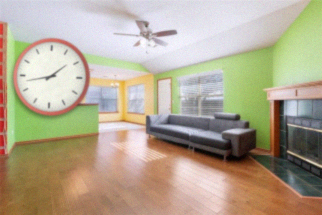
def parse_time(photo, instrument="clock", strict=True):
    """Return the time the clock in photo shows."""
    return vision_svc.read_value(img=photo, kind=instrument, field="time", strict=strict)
1:43
